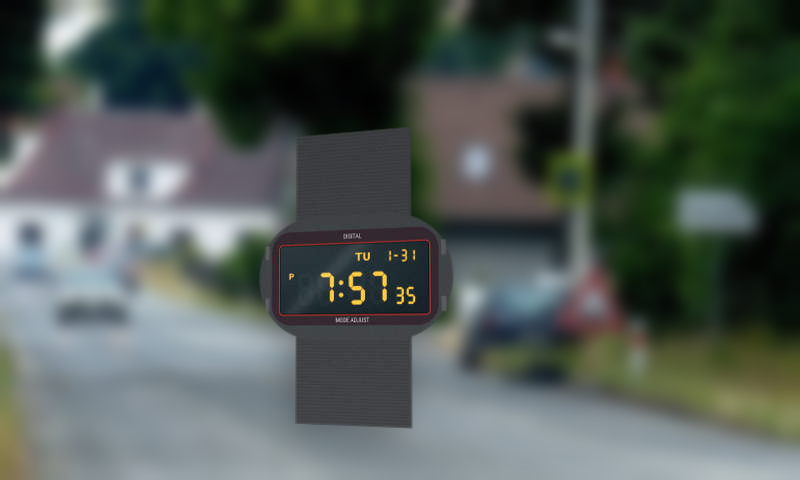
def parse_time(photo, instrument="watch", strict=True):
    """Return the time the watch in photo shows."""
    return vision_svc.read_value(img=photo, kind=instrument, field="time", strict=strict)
7:57:35
